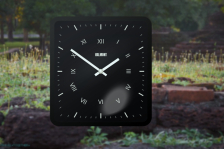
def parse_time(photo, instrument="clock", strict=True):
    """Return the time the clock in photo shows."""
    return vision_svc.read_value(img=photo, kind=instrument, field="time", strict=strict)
1:51
